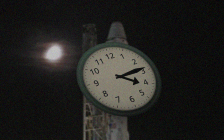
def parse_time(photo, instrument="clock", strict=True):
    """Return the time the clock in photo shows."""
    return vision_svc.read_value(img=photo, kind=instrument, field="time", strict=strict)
4:14
